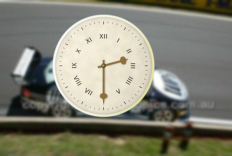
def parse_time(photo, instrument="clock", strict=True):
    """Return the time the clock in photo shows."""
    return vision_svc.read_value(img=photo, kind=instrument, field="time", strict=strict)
2:30
